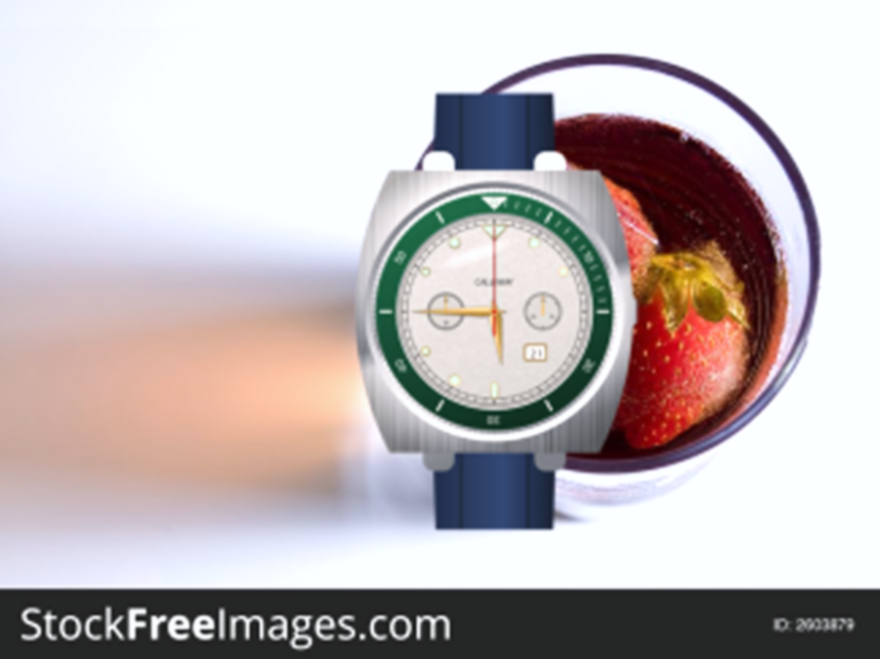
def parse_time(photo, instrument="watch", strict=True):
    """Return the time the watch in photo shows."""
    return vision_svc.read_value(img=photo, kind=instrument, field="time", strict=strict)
5:45
